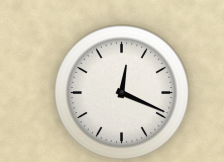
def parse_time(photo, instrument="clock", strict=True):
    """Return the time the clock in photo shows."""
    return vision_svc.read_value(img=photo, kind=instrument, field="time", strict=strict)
12:19
